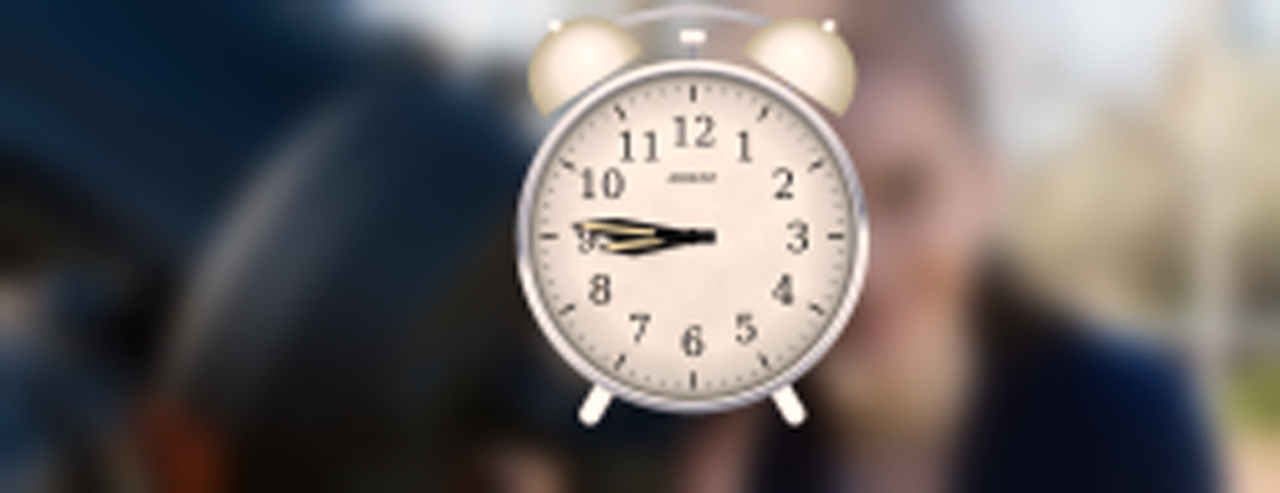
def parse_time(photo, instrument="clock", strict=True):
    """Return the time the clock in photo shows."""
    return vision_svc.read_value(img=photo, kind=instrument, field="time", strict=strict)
8:46
